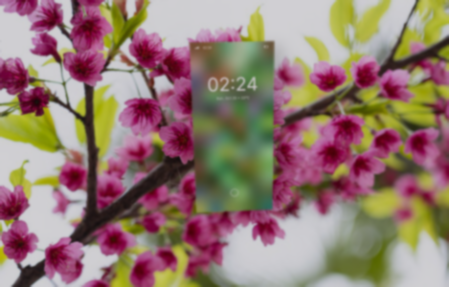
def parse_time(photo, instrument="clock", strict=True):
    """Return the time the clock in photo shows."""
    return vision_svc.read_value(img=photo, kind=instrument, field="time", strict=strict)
2:24
